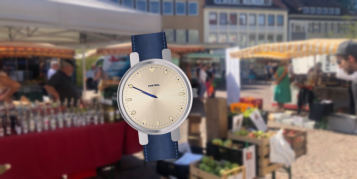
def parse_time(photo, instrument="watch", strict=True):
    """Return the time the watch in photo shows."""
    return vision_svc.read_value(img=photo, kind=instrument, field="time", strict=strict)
9:50
